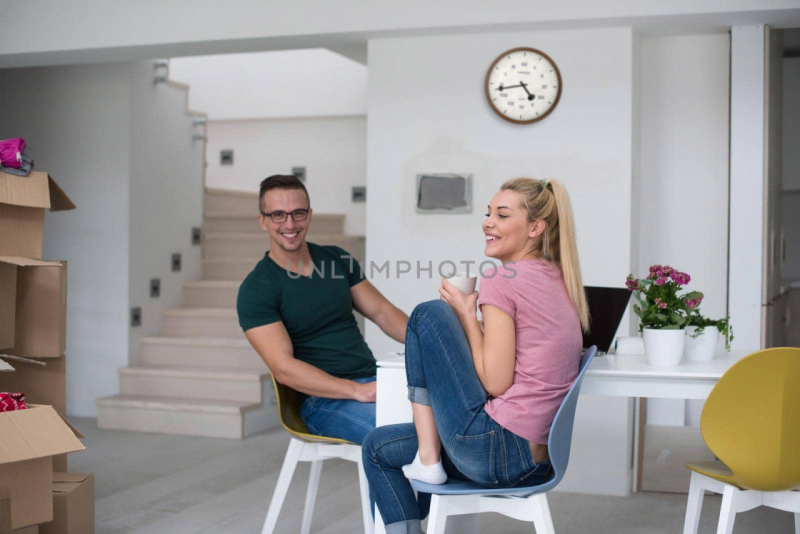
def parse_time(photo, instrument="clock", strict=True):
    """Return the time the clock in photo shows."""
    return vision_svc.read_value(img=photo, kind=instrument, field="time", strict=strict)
4:43
